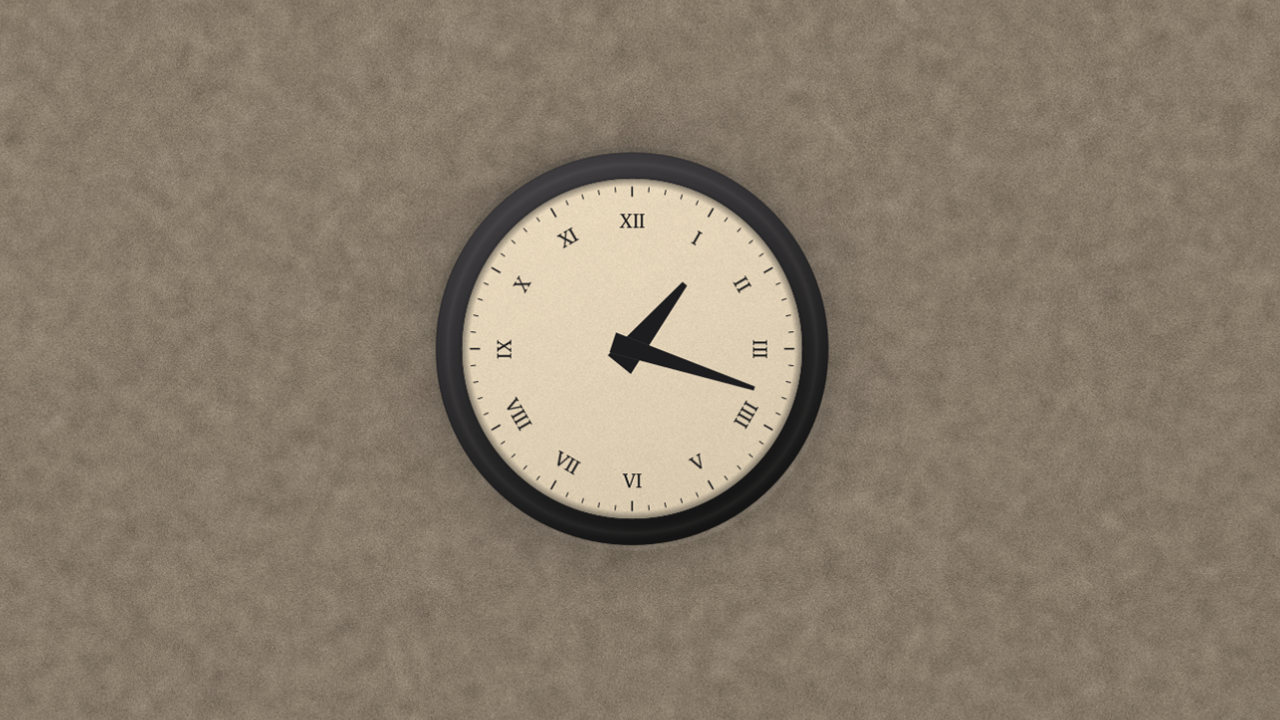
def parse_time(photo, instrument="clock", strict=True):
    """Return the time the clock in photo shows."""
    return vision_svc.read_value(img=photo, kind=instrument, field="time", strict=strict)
1:18
